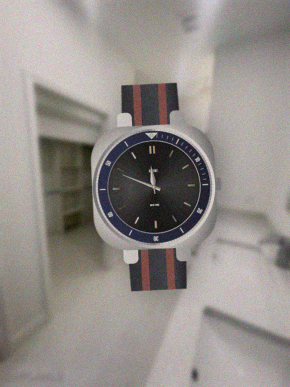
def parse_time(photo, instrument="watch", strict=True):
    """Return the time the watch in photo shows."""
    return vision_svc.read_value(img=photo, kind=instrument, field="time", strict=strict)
11:49
